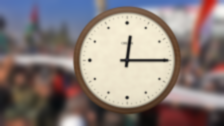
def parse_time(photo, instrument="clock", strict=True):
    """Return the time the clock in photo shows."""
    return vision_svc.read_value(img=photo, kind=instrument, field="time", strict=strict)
12:15
